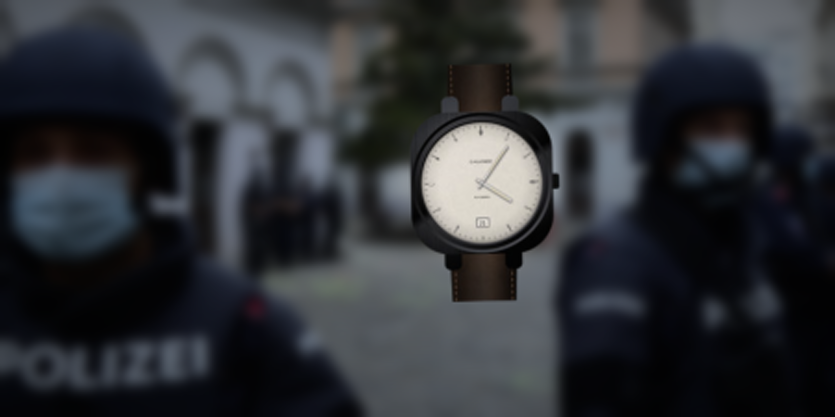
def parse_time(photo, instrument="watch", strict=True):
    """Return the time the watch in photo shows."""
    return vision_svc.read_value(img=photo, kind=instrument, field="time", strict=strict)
4:06
